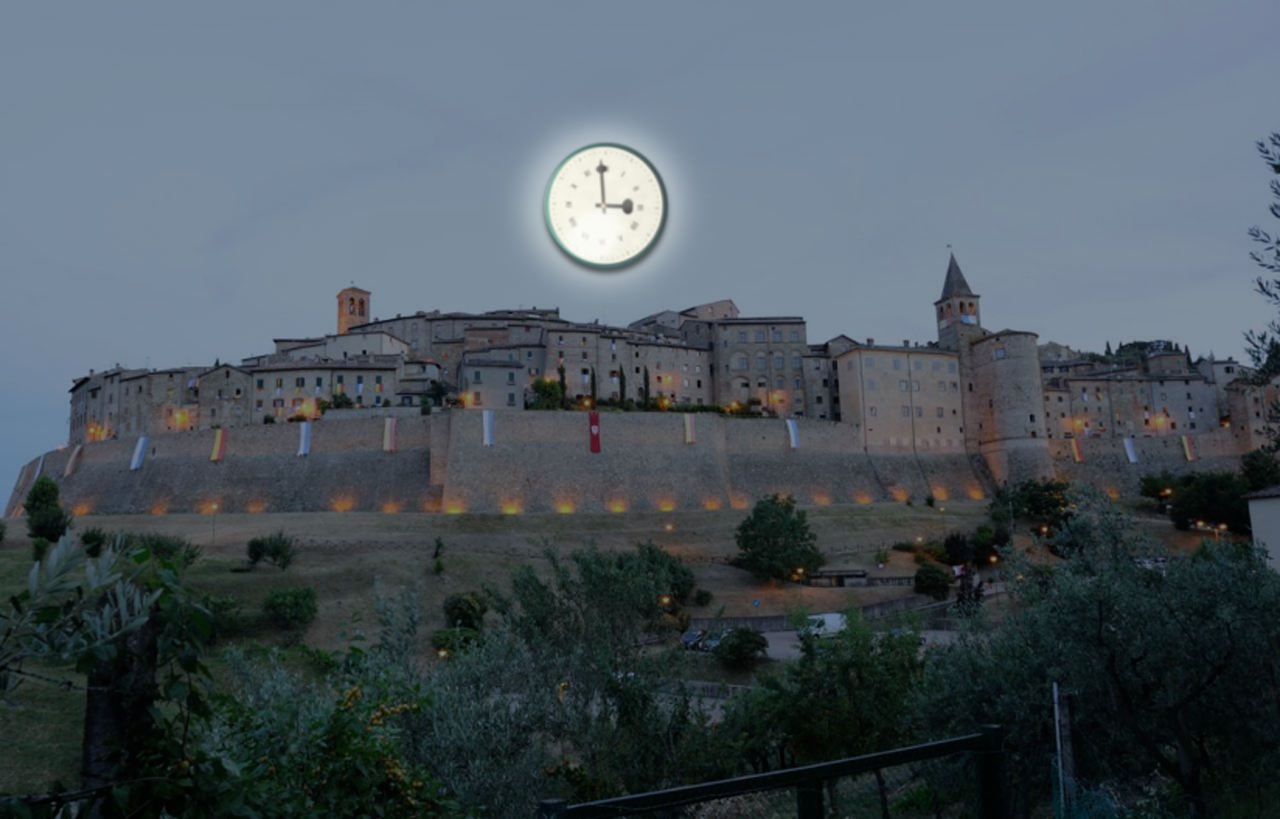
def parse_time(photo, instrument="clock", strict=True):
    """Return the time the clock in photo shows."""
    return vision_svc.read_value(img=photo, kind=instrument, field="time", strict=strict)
2:59
